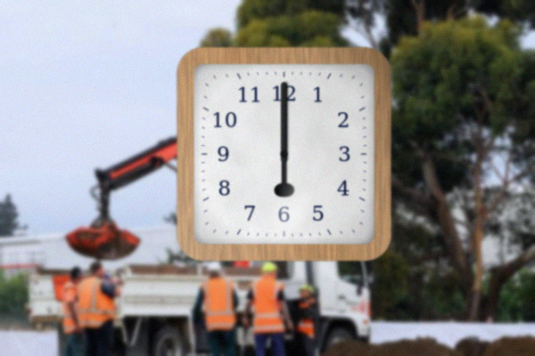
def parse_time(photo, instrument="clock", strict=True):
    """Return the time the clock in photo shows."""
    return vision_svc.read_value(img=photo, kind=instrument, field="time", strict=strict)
6:00
